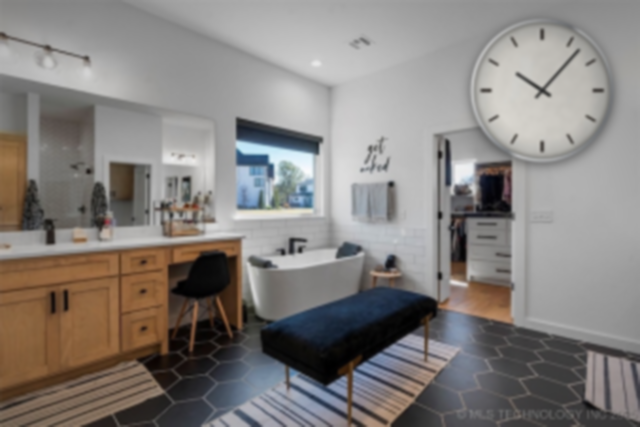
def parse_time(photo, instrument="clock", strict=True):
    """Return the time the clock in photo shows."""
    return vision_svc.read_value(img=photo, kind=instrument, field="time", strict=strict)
10:07
